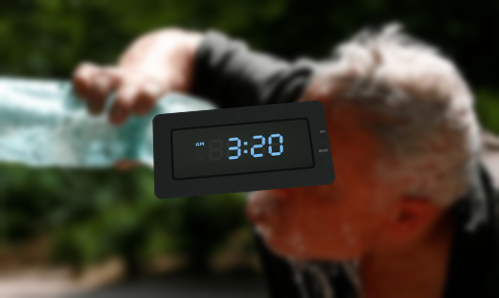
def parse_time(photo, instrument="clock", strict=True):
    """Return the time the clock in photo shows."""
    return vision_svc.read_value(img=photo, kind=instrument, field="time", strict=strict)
3:20
